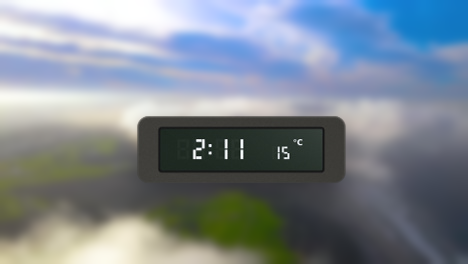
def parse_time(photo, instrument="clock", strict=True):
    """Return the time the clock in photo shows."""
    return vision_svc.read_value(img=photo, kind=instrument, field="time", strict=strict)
2:11
